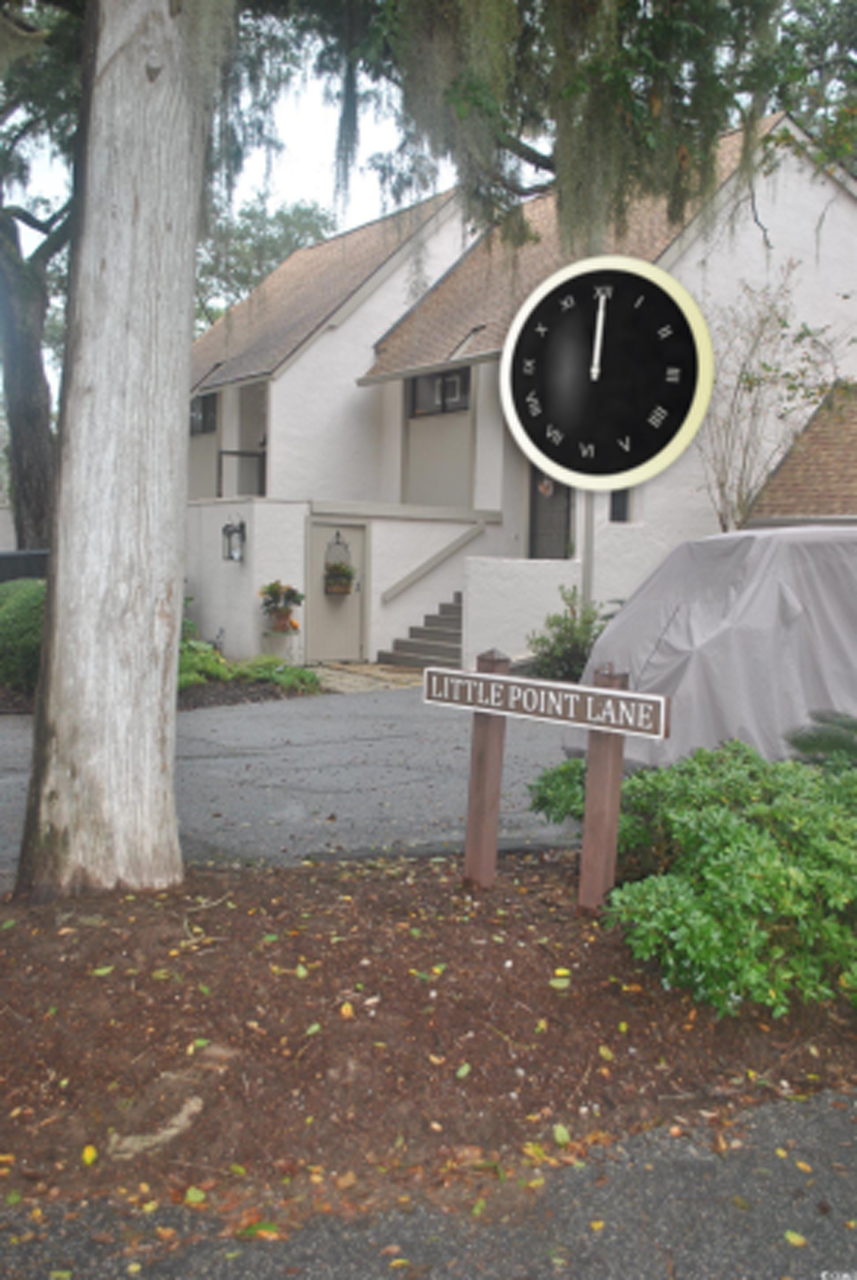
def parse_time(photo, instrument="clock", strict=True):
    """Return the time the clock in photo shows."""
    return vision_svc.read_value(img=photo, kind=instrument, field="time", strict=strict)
12:00
